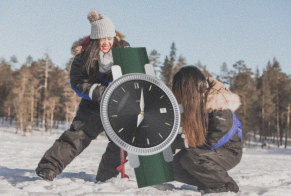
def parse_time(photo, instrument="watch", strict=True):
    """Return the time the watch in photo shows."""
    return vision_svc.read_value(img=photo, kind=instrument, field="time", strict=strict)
7:02
